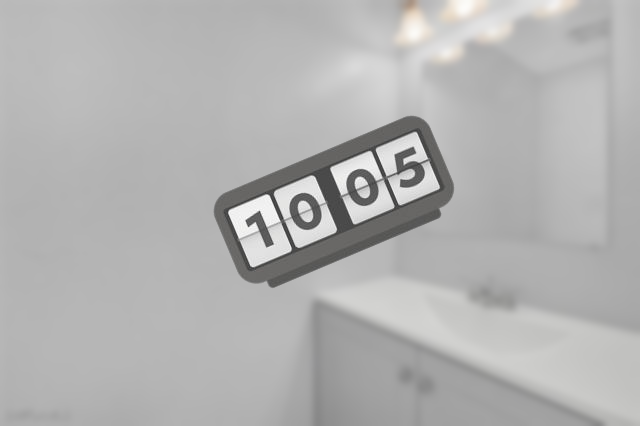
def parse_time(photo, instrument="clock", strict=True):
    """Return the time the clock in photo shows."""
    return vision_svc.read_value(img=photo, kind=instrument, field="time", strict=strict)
10:05
